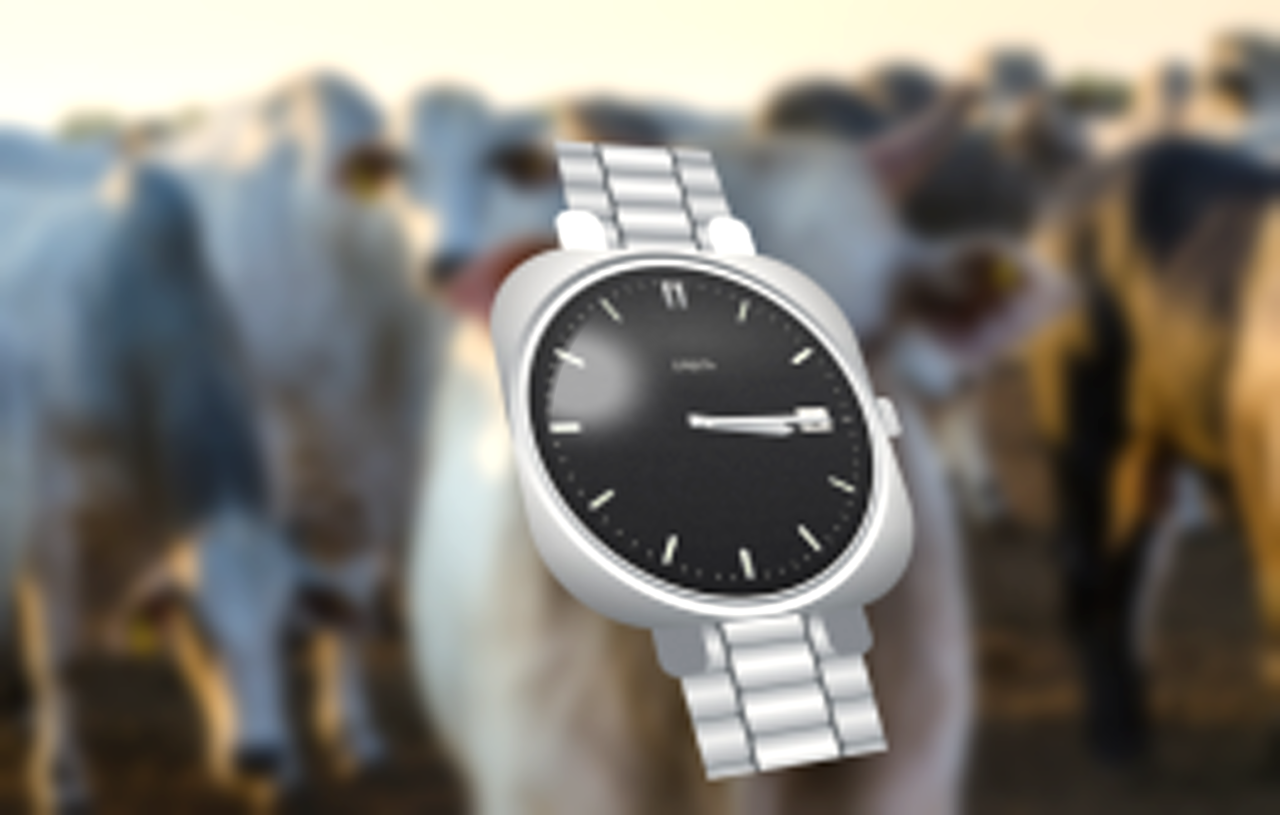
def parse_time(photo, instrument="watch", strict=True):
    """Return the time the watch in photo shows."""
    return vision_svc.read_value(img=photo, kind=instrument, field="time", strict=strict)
3:15
